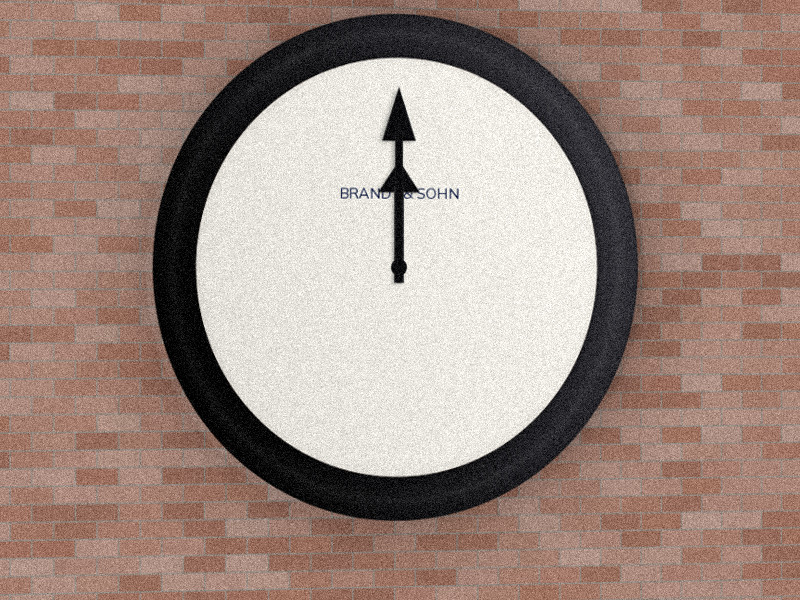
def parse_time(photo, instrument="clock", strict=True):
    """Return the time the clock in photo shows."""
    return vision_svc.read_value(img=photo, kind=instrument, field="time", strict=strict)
12:00
